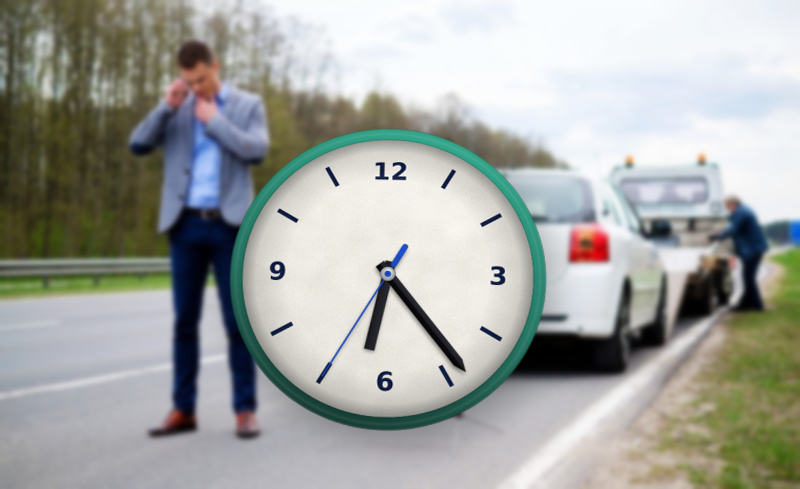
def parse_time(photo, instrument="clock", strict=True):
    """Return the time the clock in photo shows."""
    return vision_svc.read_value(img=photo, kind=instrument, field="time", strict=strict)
6:23:35
